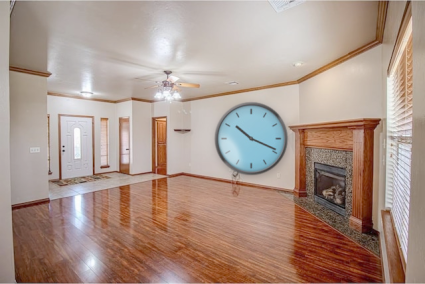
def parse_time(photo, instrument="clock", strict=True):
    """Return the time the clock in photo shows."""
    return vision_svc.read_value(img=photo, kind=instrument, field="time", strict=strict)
10:19
